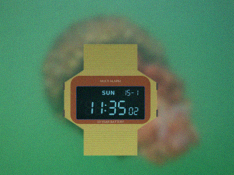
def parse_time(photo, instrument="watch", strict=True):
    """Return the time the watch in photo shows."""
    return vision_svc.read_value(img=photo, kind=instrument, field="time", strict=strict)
11:35:02
